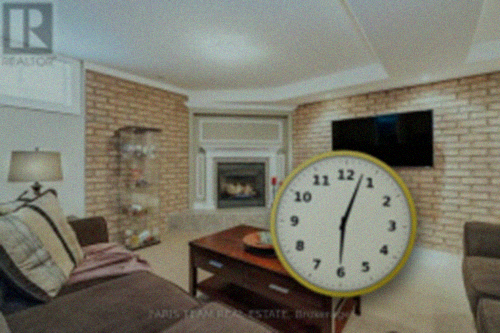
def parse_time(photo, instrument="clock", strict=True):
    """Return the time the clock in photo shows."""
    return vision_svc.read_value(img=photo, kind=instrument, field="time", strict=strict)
6:03
